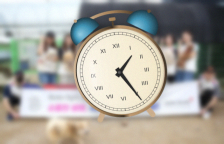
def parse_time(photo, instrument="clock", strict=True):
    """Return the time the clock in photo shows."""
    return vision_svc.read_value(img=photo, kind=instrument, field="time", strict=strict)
1:25
